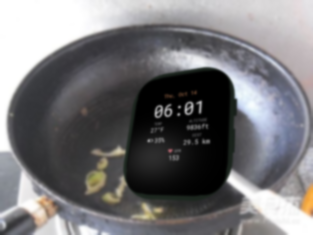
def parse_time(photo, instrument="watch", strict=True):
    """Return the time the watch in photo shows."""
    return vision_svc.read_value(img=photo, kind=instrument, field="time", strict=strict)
6:01
